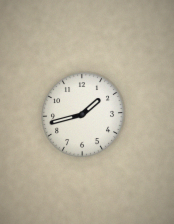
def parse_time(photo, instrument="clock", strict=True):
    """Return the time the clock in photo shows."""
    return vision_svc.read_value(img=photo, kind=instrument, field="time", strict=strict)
1:43
